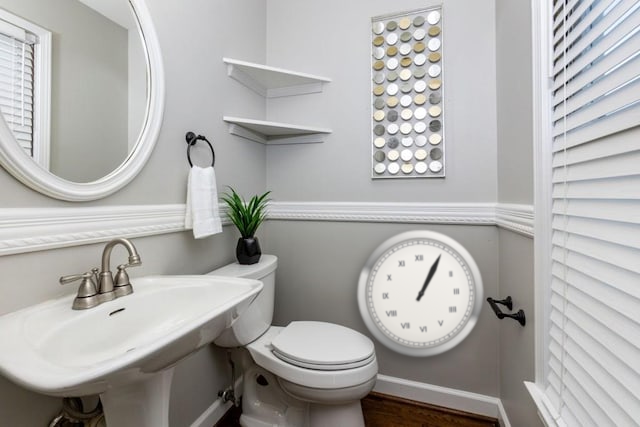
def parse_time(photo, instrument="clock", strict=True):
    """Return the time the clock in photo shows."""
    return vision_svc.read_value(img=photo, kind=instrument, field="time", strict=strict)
1:05
